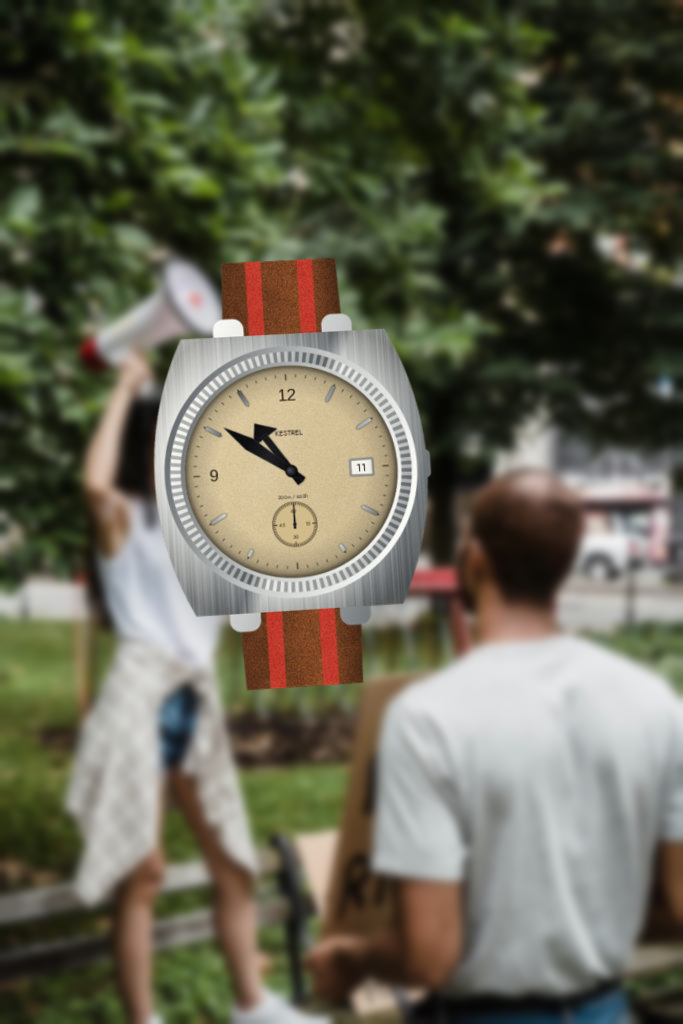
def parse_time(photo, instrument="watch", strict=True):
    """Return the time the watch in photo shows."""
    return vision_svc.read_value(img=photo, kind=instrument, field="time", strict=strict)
10:51
